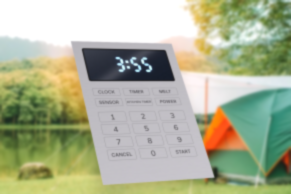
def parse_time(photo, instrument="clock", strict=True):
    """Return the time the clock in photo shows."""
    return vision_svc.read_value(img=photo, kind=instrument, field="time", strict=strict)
3:55
